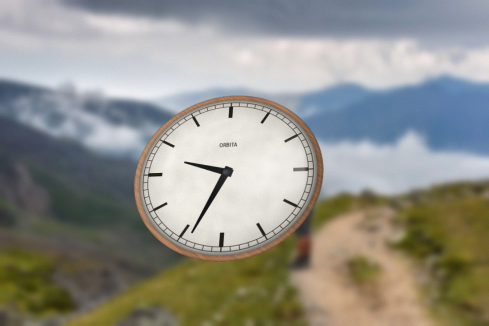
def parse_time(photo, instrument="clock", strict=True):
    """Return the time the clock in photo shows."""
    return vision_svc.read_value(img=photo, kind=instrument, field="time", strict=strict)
9:34
